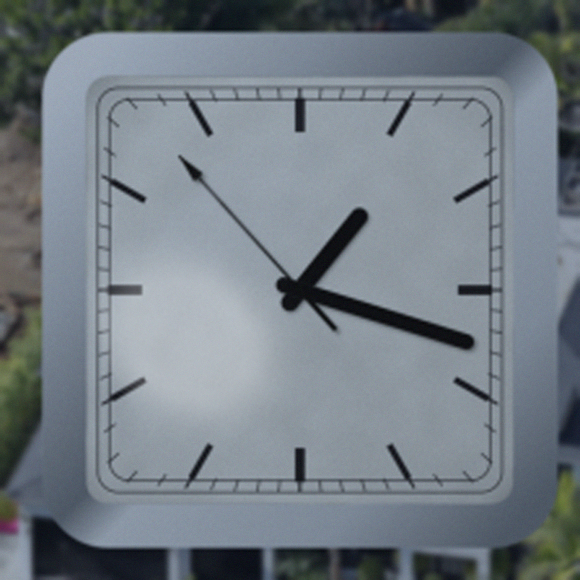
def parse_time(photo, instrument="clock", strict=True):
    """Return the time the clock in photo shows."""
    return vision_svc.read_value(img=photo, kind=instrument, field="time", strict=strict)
1:17:53
